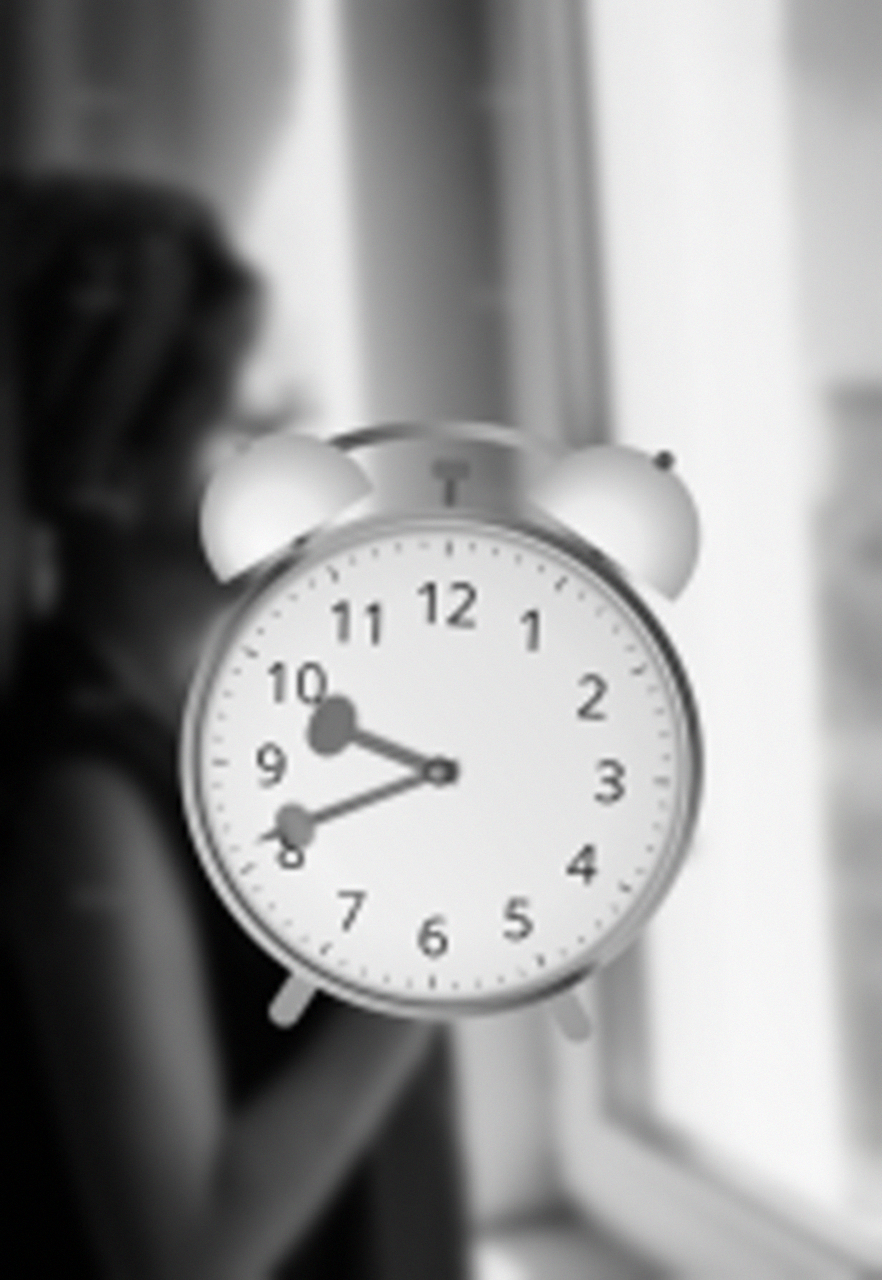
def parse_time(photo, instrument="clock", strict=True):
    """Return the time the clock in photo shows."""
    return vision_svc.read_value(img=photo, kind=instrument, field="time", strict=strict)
9:41
